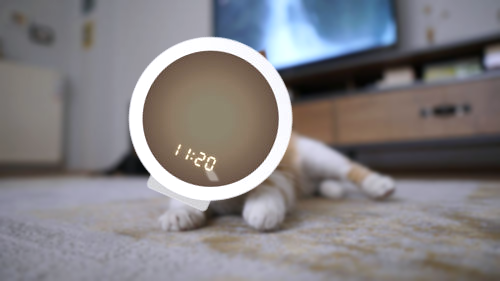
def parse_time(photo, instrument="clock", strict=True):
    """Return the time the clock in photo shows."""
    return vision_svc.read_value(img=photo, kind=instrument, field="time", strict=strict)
11:20
